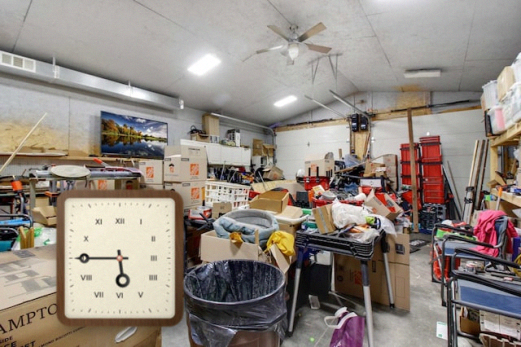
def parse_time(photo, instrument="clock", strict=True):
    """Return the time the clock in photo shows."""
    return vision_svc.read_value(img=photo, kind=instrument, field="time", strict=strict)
5:45
